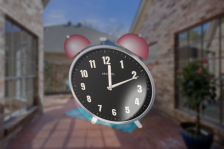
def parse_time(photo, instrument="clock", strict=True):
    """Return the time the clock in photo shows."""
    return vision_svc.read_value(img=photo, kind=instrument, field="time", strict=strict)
12:11
